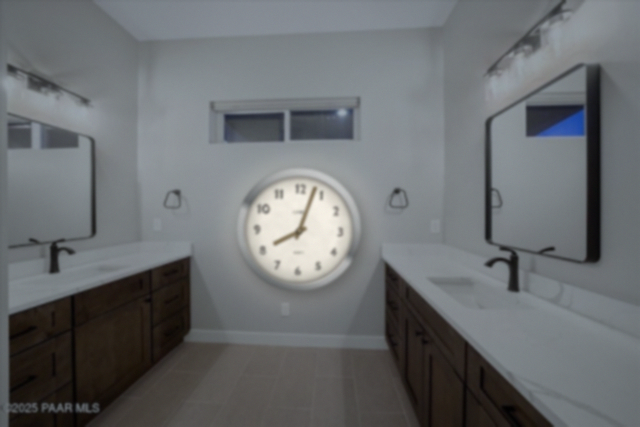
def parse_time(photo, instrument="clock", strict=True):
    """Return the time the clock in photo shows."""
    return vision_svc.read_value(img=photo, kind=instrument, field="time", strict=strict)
8:03
